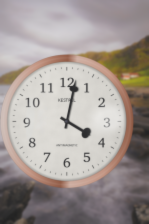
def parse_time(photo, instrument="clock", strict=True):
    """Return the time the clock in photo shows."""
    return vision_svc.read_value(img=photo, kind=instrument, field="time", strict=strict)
4:02
